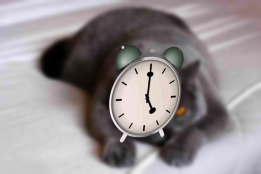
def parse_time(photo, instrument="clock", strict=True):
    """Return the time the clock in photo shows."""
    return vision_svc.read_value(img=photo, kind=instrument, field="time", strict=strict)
5:00
